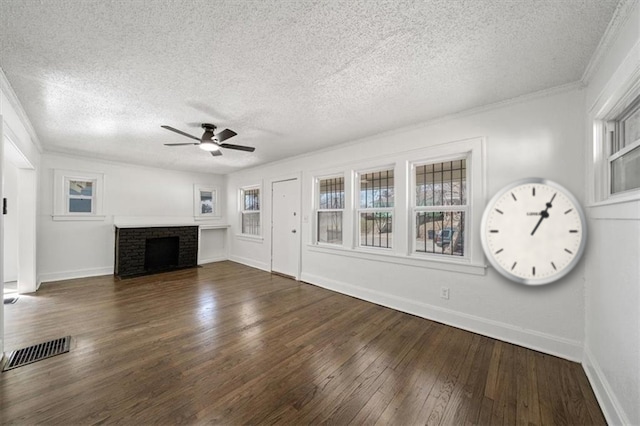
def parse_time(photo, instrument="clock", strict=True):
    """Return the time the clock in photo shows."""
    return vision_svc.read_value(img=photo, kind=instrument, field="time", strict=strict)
1:05
